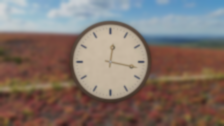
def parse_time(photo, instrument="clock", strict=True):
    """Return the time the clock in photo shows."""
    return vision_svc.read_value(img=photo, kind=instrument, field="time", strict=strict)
12:17
